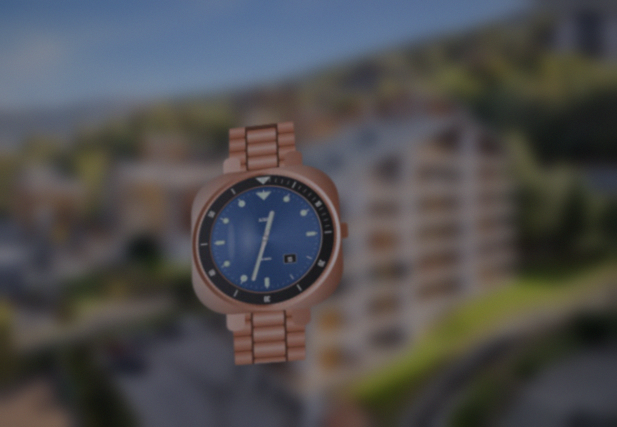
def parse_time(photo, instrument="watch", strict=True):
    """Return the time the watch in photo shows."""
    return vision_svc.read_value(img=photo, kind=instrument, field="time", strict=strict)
12:33
